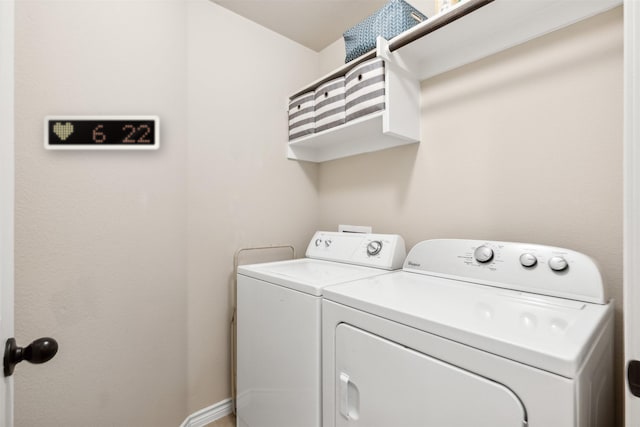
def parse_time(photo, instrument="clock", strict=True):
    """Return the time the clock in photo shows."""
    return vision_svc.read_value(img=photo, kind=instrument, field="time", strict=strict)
6:22
